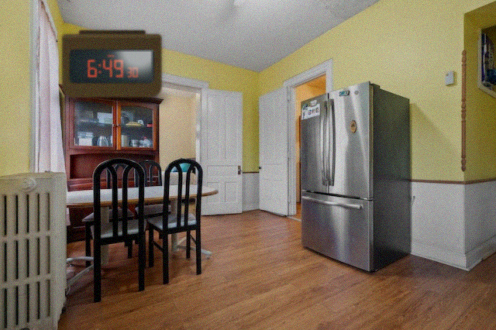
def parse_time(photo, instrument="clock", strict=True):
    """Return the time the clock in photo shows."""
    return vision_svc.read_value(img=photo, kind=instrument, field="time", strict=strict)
6:49
